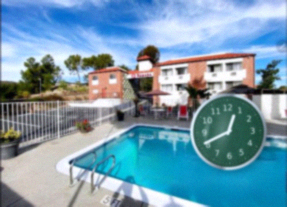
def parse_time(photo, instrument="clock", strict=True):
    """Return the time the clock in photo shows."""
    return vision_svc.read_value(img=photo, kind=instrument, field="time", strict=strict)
12:41
